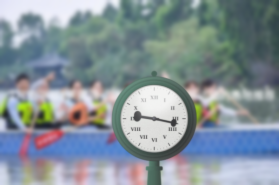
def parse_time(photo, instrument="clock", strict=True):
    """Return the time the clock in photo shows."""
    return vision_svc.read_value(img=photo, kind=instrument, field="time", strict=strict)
9:17
